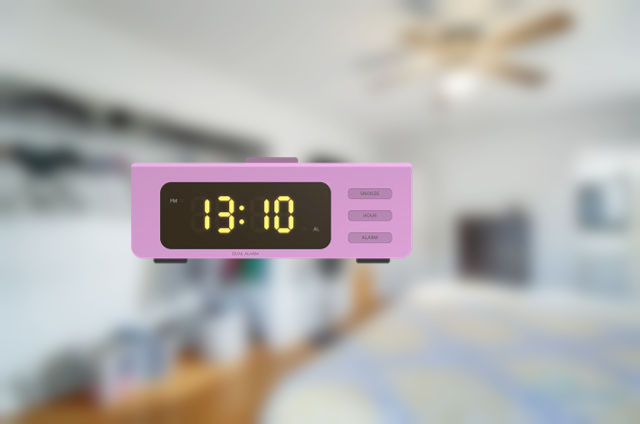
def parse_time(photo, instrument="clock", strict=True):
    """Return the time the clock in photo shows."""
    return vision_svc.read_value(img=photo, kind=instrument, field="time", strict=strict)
13:10
